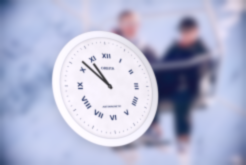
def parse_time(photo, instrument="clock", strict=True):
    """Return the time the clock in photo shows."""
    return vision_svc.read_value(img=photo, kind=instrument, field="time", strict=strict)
10:52
